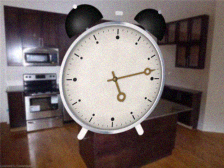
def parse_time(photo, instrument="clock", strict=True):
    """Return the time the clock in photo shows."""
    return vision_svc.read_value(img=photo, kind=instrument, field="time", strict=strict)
5:13
